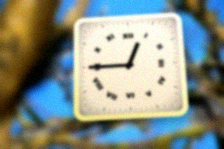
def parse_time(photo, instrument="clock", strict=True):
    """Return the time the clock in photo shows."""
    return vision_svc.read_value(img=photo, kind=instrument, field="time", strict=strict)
12:45
